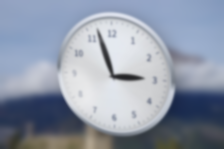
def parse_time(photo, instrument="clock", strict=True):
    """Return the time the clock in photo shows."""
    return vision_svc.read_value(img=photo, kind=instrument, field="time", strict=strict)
2:57
